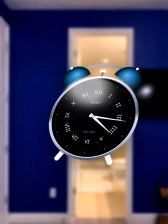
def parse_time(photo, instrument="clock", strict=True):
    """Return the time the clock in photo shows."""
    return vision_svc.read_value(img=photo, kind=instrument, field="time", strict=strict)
4:16
